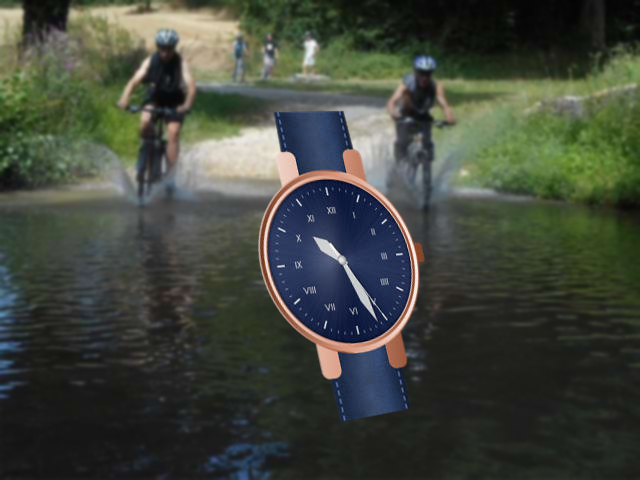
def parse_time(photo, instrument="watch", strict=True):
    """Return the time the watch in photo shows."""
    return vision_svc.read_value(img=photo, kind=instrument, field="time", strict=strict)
10:26:25
